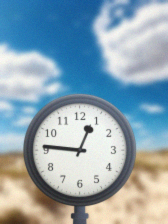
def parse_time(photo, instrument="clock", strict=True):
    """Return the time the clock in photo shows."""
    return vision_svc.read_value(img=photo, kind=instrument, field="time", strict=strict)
12:46
